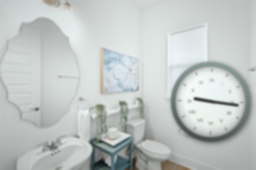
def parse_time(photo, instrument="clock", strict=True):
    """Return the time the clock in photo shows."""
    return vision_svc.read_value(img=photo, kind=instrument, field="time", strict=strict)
9:16
